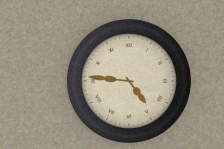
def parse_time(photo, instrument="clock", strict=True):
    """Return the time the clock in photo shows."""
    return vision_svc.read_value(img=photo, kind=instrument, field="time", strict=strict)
4:46
